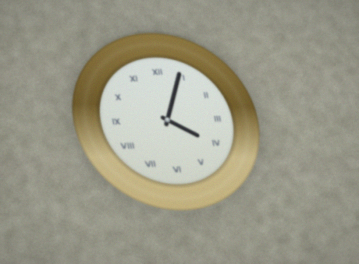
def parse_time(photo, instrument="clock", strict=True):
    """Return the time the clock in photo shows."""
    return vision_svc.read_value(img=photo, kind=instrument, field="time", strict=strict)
4:04
